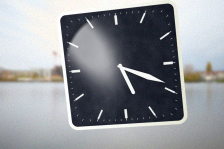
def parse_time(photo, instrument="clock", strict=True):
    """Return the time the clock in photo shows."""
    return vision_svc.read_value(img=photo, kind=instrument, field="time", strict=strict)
5:19
